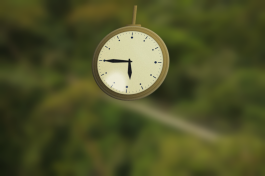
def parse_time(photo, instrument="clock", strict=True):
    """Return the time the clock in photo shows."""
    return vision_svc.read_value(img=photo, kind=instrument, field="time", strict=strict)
5:45
